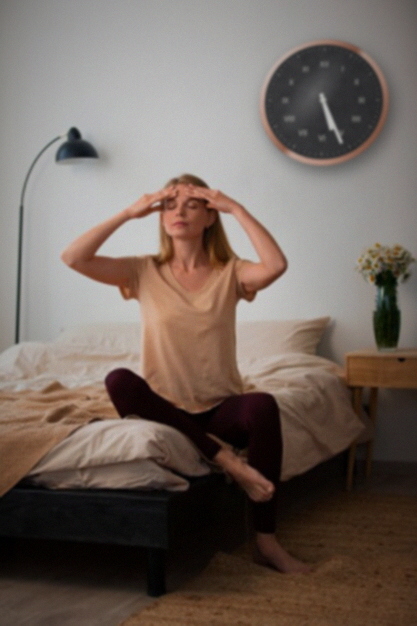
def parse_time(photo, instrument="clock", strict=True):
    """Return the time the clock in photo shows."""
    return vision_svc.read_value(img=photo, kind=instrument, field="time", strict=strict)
5:26
